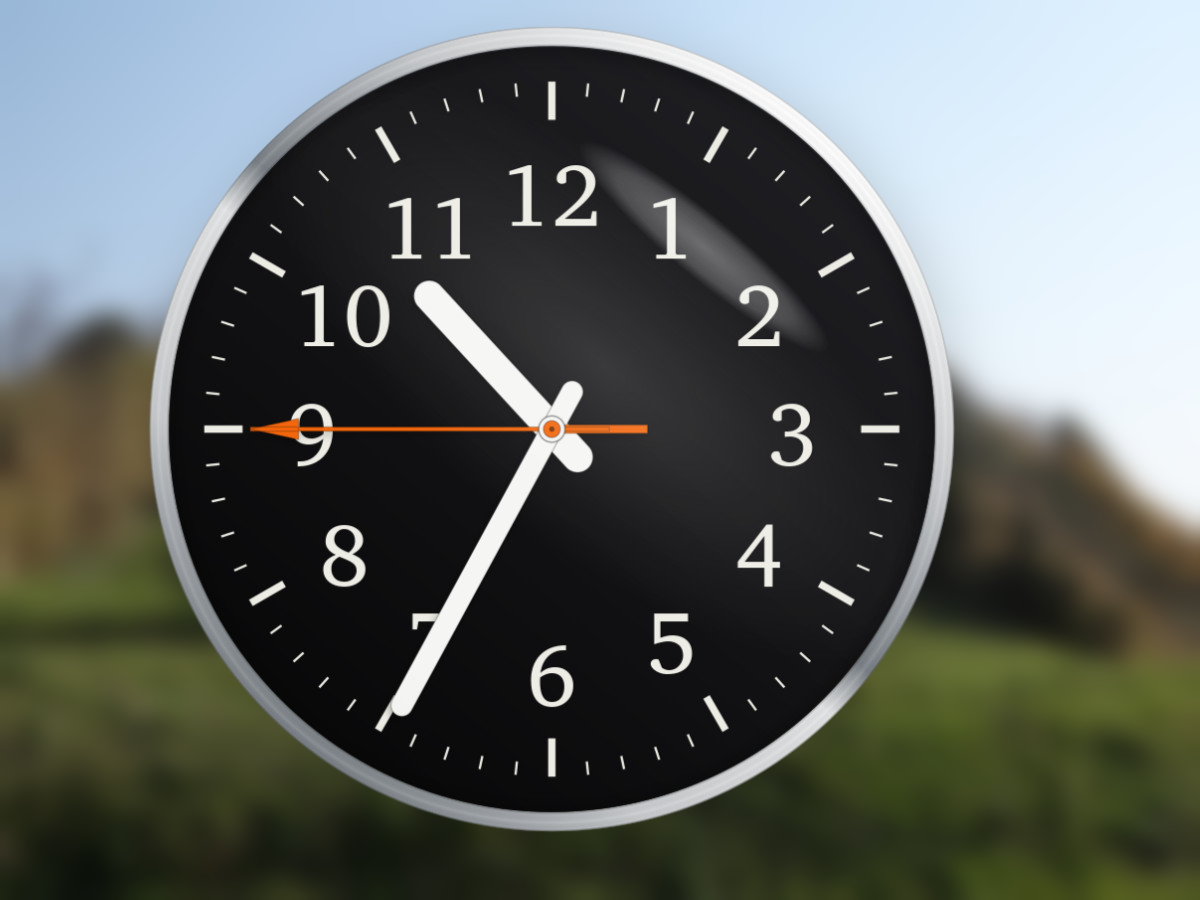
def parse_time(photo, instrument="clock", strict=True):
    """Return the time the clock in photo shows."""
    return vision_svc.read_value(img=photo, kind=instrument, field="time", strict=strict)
10:34:45
